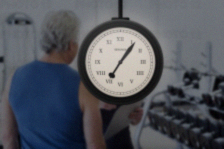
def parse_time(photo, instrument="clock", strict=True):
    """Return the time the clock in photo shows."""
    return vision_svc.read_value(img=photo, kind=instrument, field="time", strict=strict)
7:06
